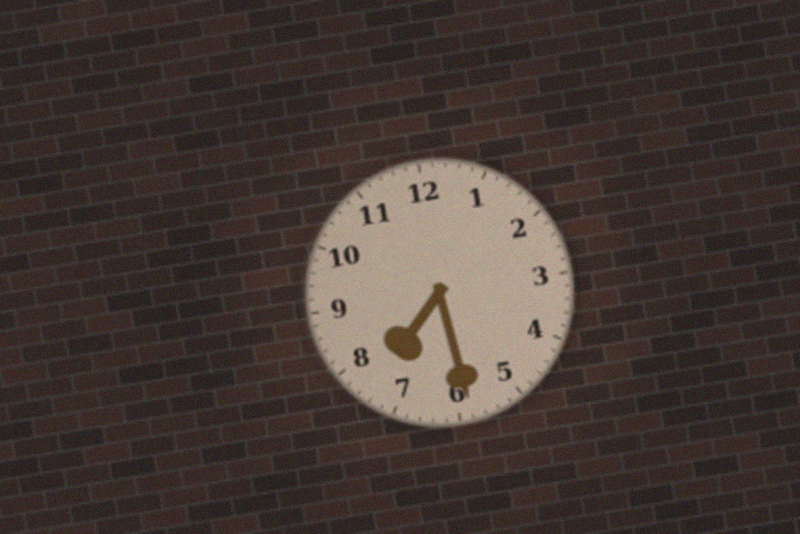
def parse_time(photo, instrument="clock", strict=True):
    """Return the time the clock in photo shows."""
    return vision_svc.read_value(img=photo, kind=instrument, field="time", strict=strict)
7:29
